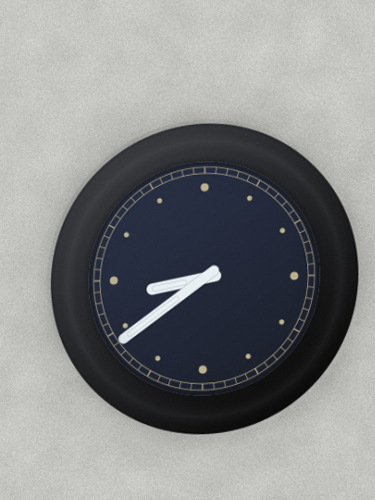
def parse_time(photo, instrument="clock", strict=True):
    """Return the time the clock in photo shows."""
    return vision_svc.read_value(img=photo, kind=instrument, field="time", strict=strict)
8:39
